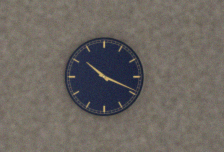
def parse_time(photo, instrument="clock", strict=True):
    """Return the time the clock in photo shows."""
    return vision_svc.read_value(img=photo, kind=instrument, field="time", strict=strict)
10:19
